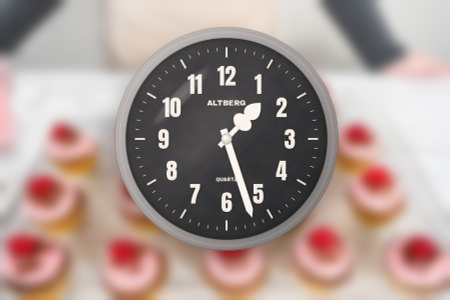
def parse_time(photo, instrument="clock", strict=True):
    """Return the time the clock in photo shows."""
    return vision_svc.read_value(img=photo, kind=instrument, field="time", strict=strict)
1:27
